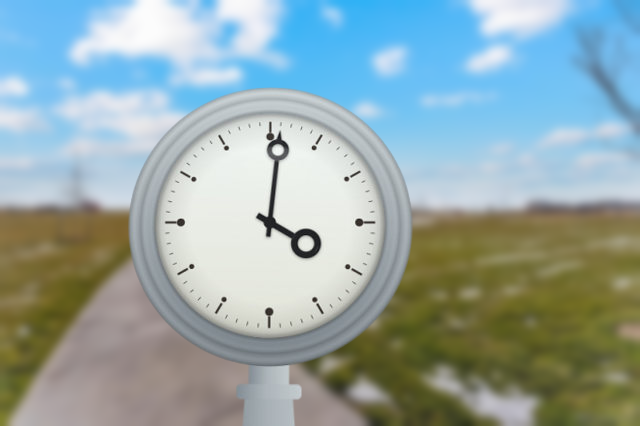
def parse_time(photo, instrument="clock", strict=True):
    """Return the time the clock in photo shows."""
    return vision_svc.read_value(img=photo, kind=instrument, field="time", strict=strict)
4:01
